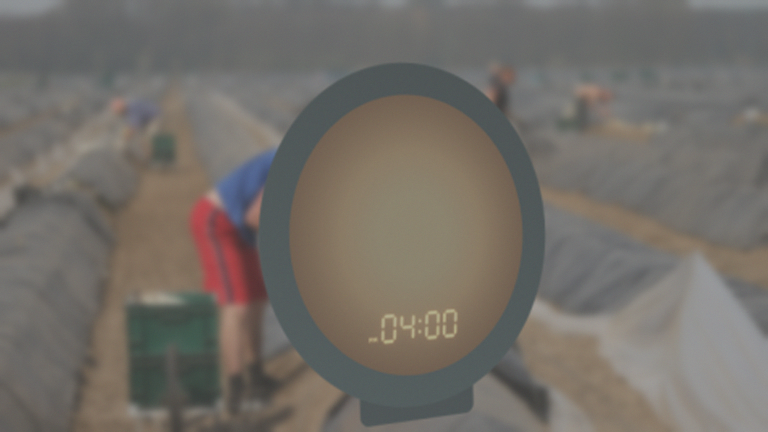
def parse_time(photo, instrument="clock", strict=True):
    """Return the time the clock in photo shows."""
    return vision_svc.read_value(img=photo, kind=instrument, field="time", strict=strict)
4:00
